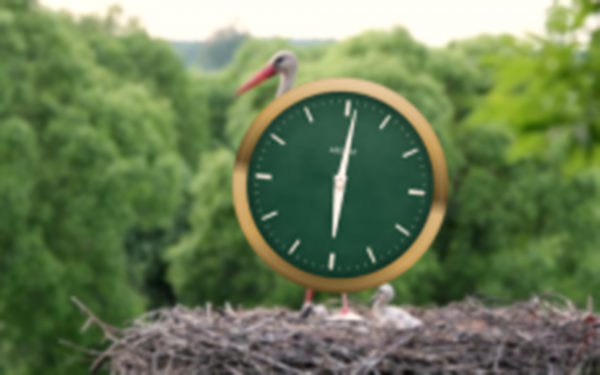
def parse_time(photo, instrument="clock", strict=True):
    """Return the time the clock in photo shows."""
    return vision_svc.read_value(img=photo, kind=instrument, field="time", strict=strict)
6:01
